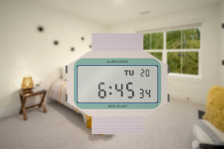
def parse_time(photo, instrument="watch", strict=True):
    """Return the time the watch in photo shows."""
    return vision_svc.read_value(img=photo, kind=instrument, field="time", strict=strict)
6:45:34
